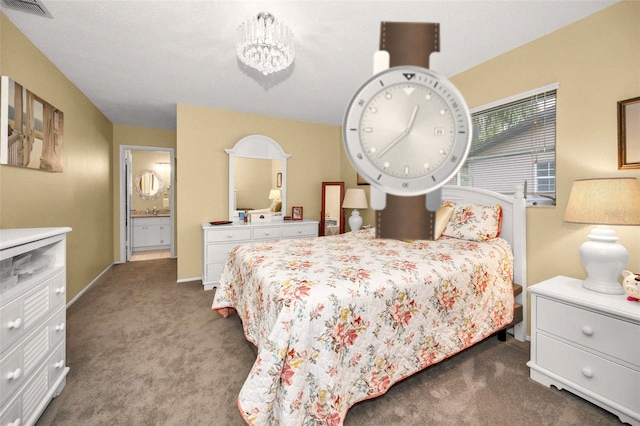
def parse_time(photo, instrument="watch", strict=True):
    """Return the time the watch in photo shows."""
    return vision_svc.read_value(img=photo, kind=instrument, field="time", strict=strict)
12:38
